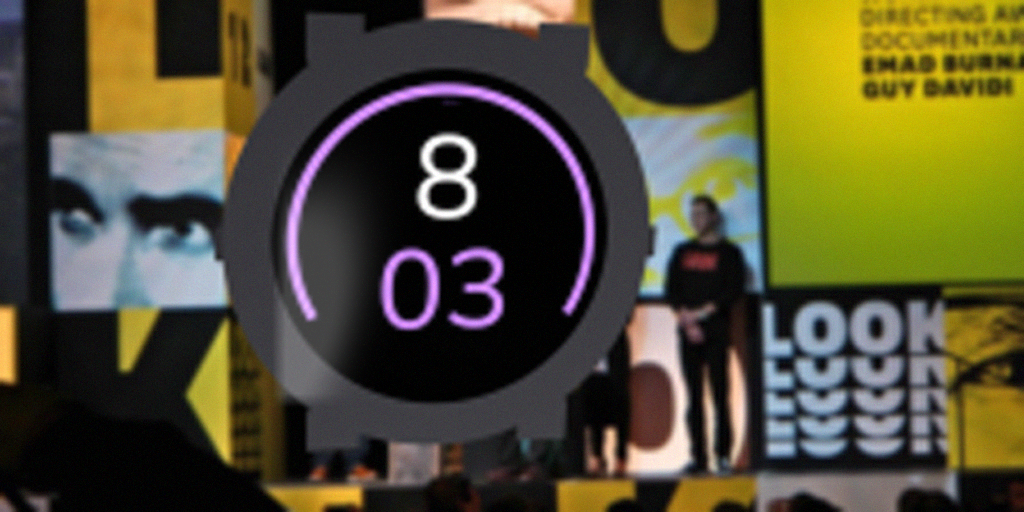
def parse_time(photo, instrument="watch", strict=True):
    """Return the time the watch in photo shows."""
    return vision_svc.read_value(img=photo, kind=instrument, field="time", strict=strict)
8:03
